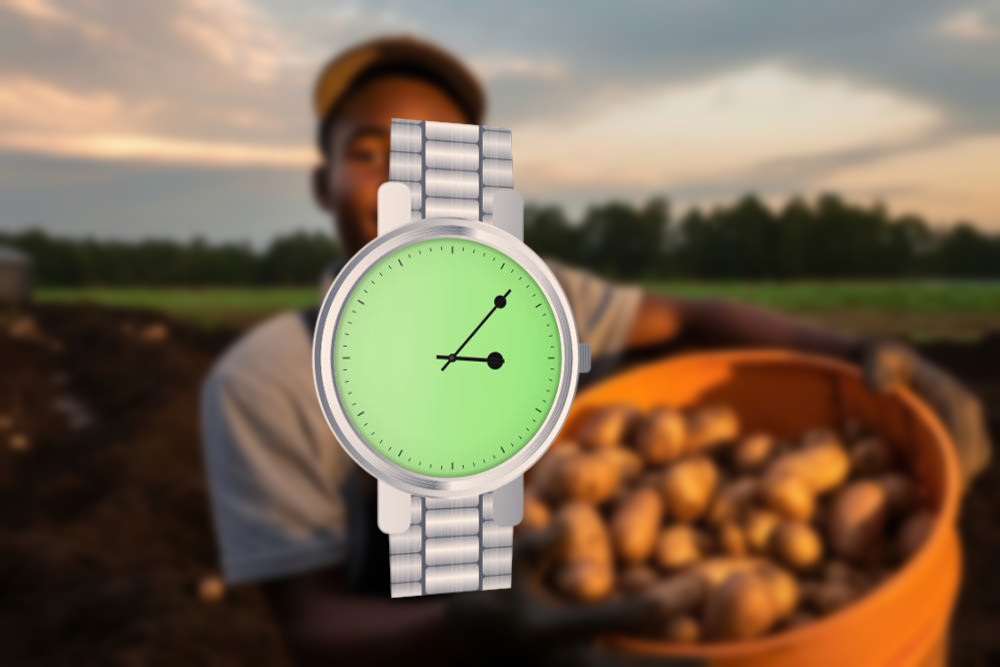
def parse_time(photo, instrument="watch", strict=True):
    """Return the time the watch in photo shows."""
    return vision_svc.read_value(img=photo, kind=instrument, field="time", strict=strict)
3:07
